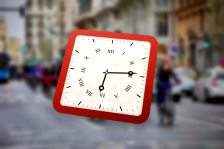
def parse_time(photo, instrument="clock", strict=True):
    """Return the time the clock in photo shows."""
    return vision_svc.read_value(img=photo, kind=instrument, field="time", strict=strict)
6:14
